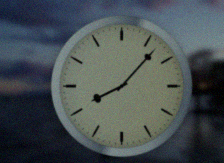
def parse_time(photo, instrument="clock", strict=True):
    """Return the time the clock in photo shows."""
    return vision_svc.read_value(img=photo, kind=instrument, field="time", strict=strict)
8:07
